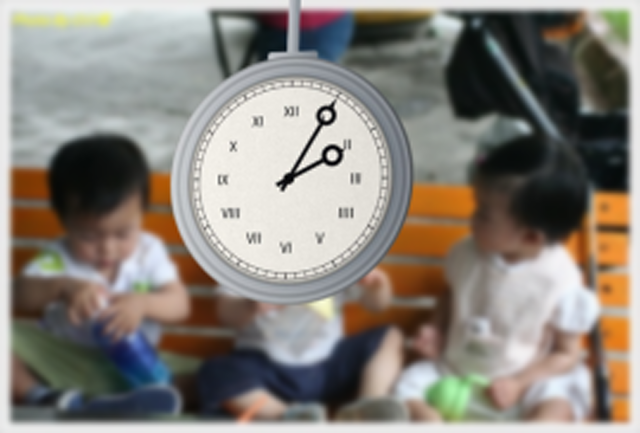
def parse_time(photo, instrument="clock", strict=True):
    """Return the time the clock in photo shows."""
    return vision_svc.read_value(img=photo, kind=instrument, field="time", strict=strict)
2:05
